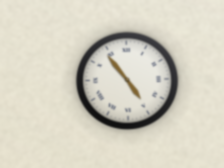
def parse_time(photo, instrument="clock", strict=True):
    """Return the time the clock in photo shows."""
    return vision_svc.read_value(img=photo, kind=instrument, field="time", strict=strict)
4:54
